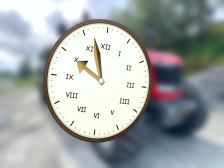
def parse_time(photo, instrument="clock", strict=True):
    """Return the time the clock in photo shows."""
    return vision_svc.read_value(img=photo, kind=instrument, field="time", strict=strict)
9:57
